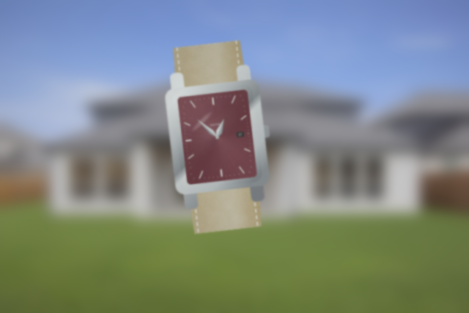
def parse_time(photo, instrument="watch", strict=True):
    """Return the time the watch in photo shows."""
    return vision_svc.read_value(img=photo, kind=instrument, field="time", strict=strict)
12:53
